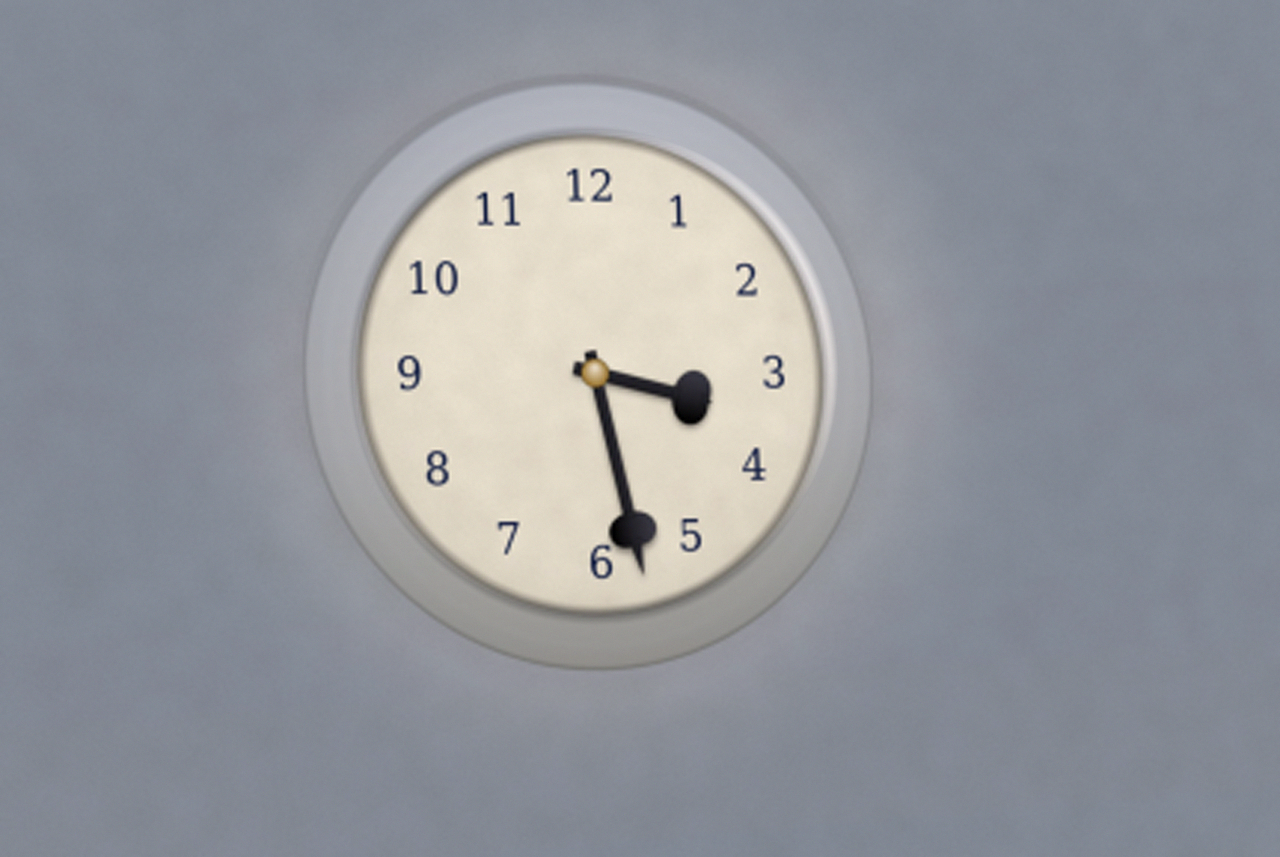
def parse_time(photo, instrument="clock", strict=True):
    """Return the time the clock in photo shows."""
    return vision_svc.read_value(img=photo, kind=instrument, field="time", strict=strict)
3:28
